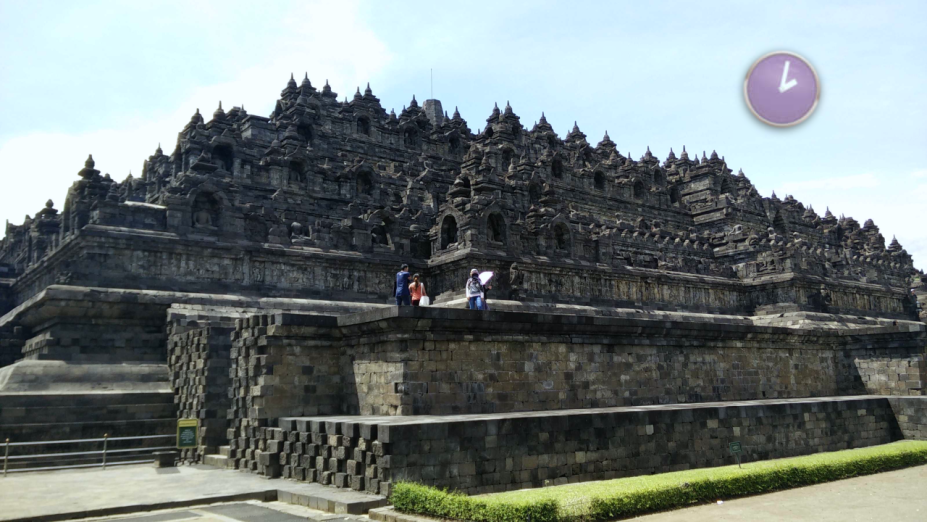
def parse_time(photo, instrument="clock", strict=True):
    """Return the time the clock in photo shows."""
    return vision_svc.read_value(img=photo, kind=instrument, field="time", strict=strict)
2:02
